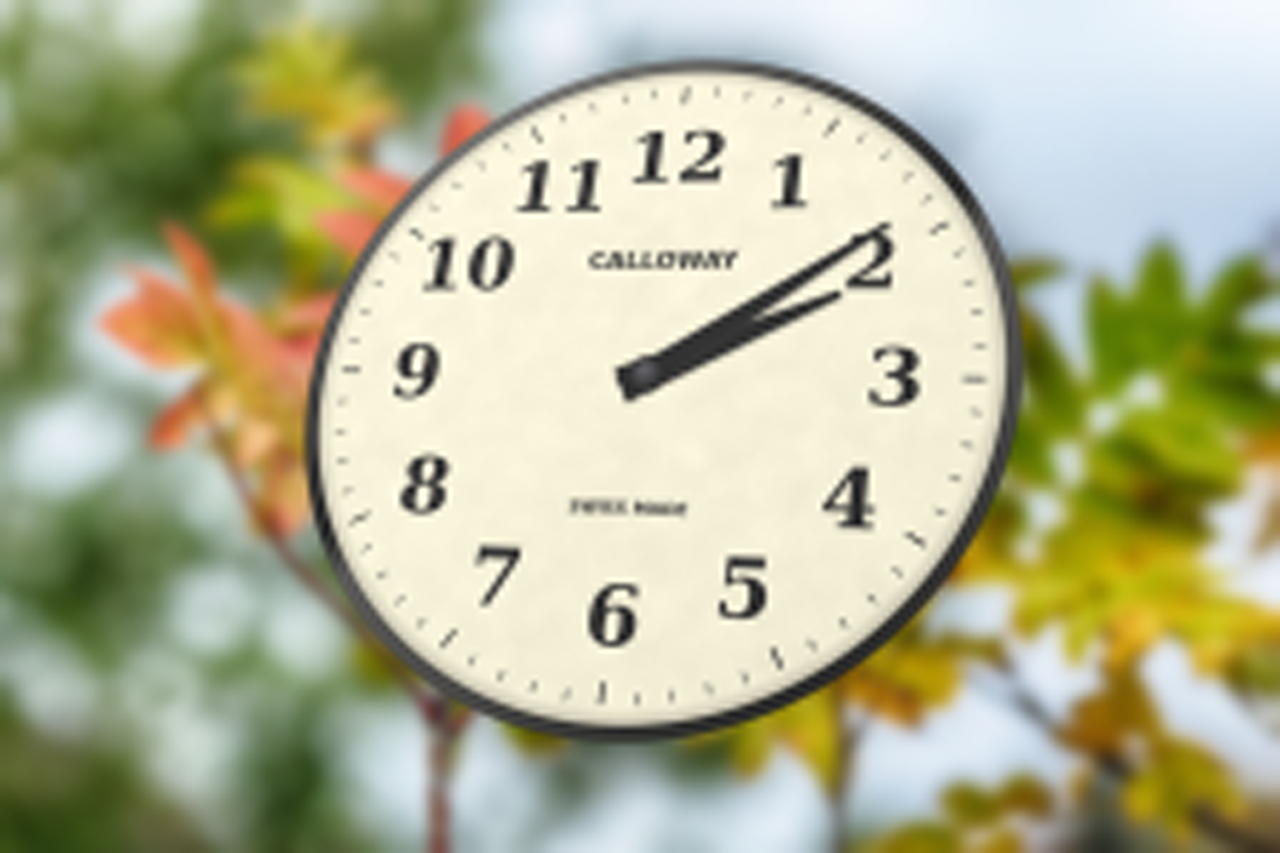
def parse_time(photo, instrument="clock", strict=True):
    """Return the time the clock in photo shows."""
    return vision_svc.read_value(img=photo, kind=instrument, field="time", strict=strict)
2:09
